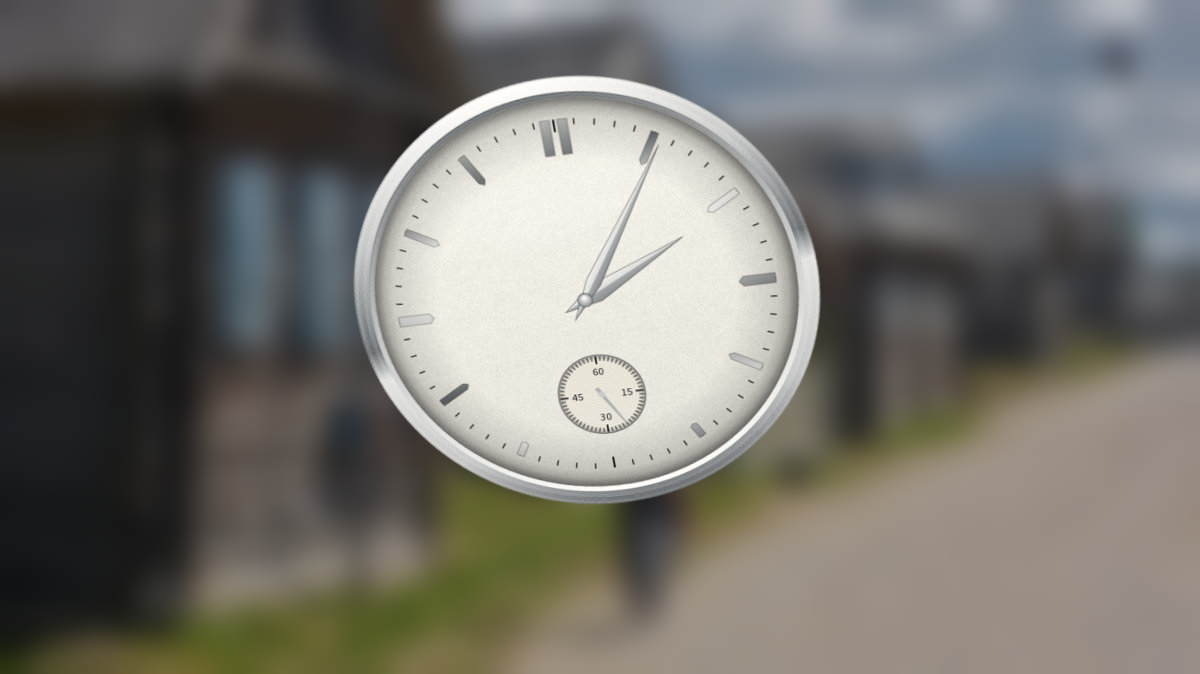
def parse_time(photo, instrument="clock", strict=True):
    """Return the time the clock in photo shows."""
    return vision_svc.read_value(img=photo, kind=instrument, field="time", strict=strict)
2:05:25
